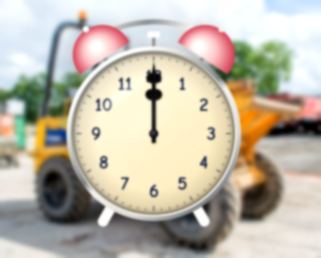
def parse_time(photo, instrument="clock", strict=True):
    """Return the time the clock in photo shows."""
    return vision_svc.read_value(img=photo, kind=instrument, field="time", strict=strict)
12:00
